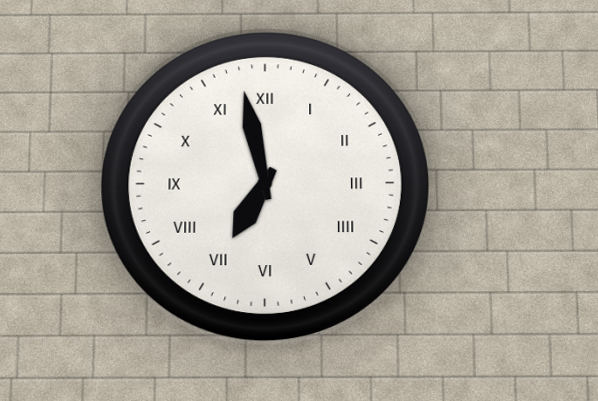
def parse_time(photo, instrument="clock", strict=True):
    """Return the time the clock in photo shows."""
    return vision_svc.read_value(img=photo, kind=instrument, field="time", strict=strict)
6:58
